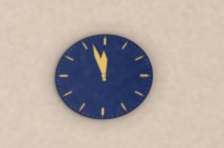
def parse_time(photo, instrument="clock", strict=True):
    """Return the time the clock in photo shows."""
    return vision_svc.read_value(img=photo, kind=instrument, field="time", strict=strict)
11:57
